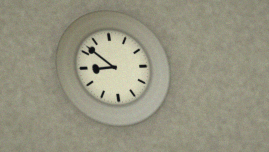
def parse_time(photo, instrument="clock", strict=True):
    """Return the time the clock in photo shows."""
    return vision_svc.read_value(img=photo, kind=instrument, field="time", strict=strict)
8:52
